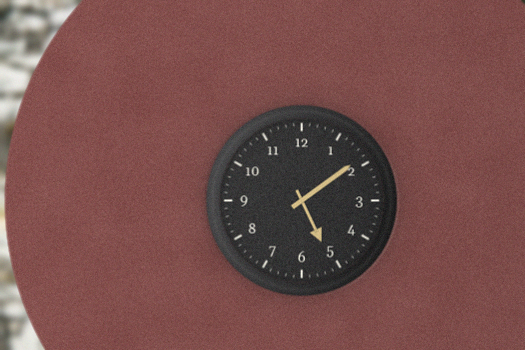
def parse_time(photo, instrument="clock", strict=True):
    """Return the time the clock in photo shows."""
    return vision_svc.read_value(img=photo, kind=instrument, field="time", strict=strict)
5:09
